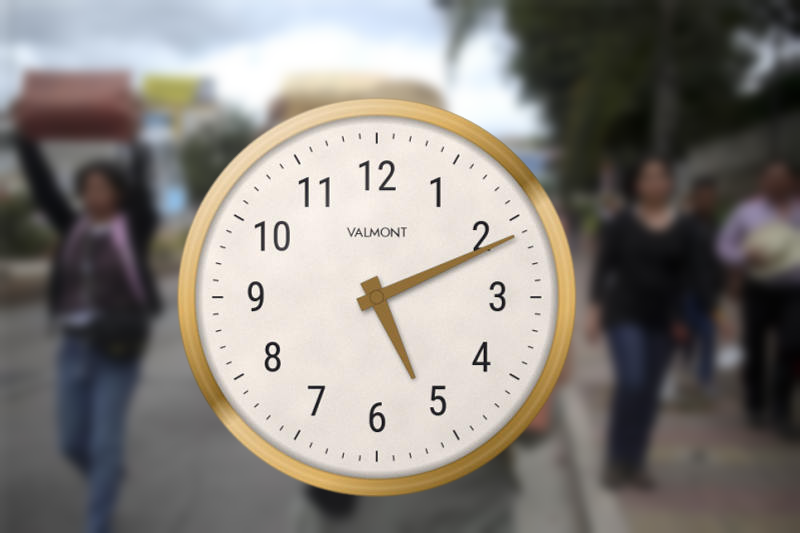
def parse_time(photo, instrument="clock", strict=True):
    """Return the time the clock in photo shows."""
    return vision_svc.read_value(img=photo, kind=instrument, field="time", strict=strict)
5:11
